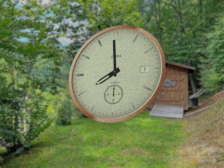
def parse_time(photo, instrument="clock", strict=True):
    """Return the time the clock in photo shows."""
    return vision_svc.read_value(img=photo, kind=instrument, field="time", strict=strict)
7:59
